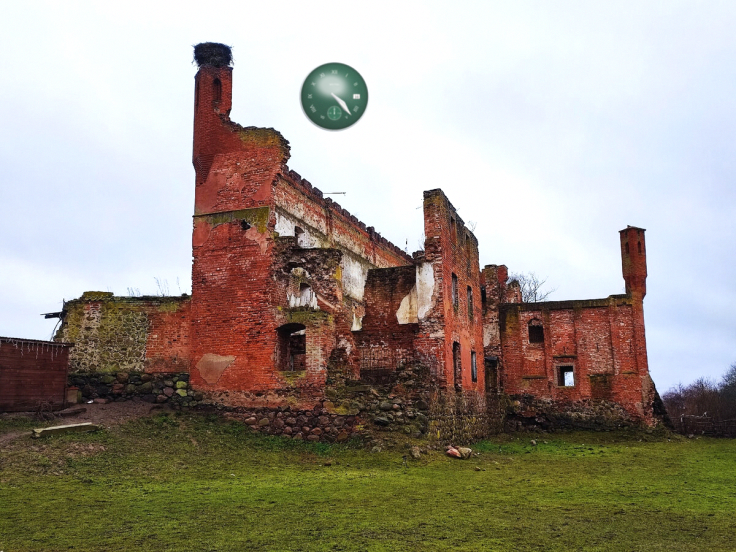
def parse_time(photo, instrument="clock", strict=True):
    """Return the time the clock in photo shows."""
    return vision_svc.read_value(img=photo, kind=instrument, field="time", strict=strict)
4:23
